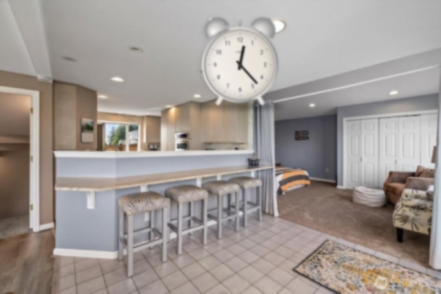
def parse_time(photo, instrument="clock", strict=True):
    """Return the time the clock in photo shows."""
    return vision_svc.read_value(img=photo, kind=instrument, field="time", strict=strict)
12:23
